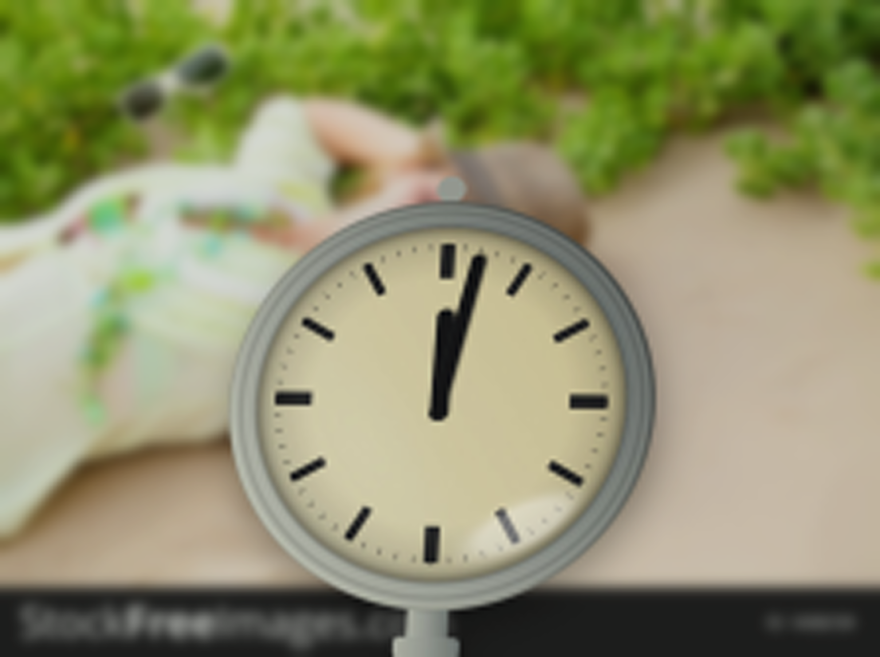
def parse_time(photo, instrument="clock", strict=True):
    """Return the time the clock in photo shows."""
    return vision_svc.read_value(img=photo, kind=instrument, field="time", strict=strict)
12:02
